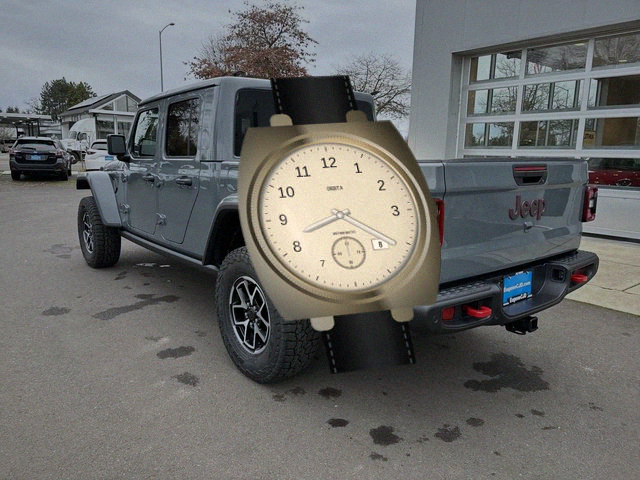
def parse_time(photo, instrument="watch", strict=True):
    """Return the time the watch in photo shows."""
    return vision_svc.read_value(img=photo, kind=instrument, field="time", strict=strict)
8:21
